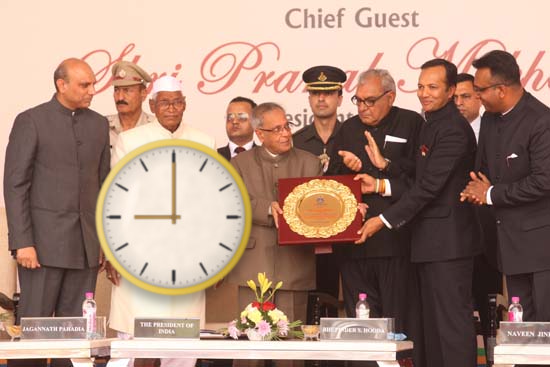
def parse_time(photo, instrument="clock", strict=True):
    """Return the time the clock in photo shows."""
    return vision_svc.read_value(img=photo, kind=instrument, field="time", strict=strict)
9:00
